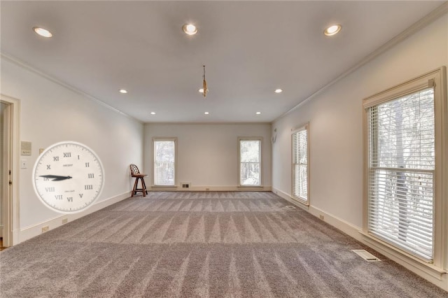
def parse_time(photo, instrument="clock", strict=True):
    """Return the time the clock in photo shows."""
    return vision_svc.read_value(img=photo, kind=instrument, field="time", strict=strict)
8:46
